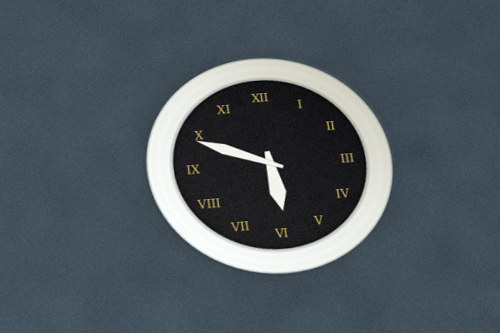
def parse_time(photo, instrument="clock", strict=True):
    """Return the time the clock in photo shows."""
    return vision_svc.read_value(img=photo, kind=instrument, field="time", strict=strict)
5:49
